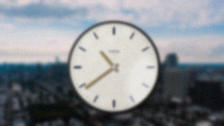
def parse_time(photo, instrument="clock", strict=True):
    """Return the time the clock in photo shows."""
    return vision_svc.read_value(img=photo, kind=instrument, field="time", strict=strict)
10:39
